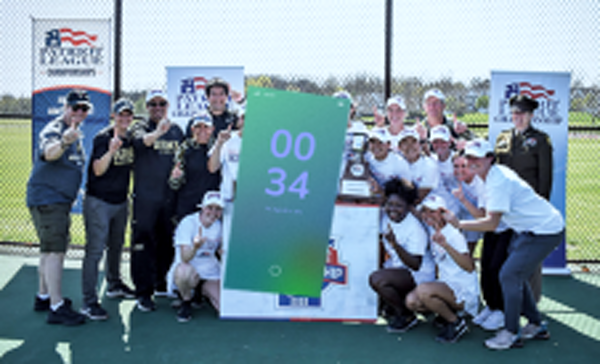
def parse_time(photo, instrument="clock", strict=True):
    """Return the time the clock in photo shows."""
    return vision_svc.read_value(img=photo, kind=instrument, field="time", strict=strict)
0:34
